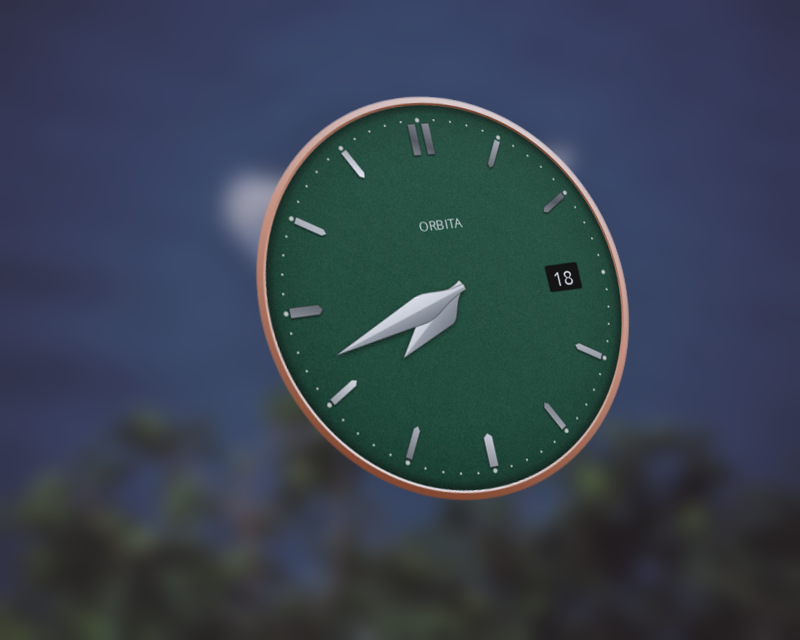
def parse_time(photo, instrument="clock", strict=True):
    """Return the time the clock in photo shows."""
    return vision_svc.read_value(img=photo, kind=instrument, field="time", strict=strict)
7:42
